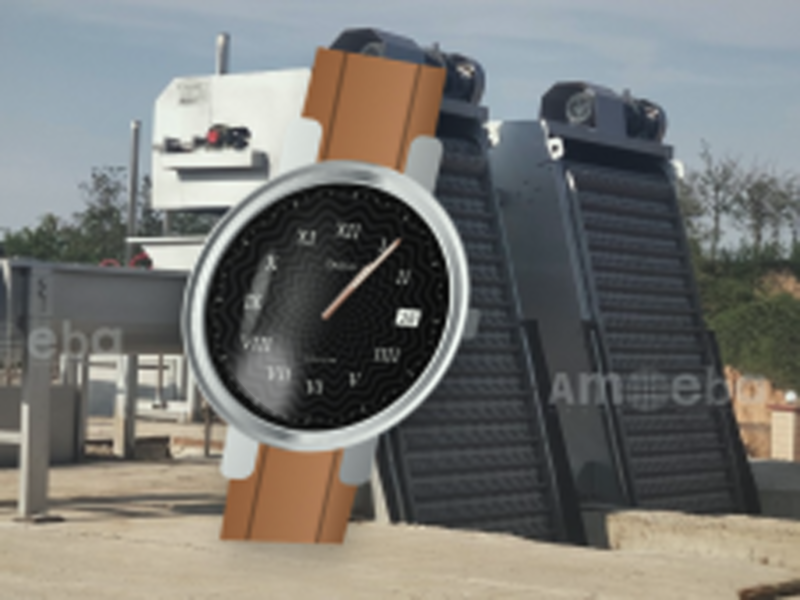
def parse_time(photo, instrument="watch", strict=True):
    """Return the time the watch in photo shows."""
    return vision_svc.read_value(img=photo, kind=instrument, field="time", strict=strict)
1:06
